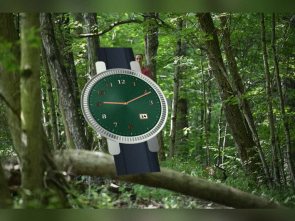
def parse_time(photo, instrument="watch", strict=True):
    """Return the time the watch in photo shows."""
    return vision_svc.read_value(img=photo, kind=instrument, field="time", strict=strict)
9:11
